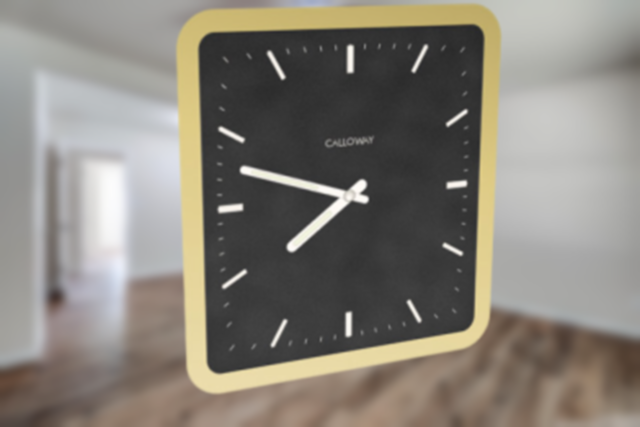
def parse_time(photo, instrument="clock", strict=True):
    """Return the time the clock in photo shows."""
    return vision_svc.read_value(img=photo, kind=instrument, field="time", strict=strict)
7:48
